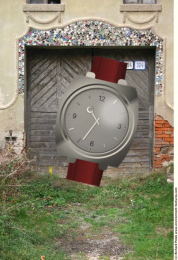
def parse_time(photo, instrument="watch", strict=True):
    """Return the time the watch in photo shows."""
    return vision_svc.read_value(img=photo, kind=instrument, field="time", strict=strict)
10:34
